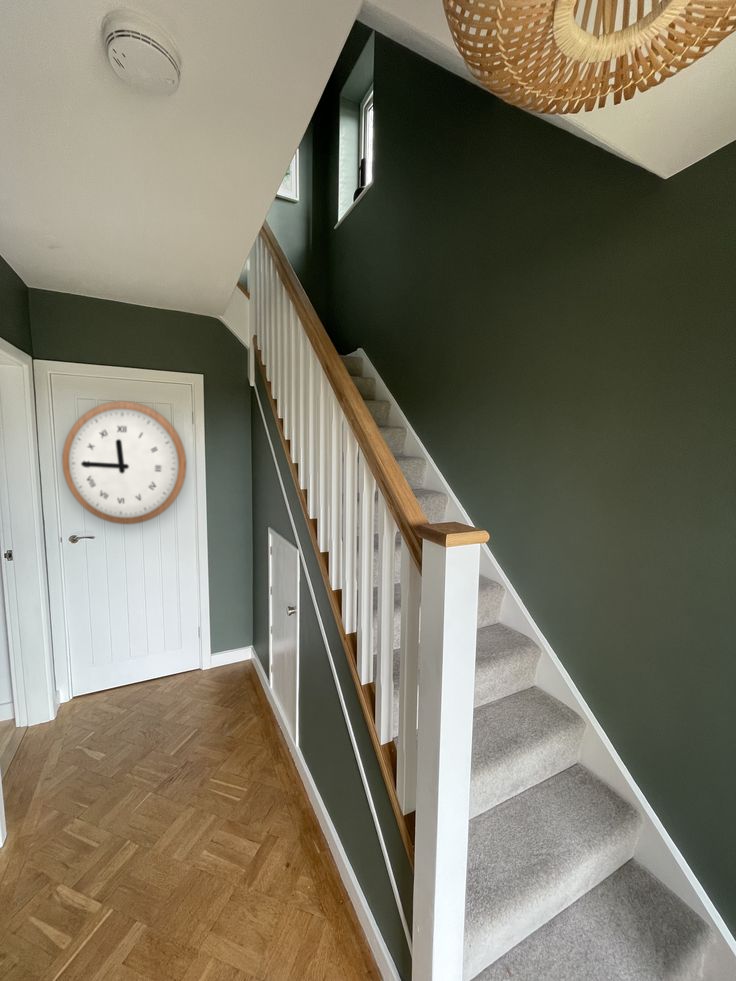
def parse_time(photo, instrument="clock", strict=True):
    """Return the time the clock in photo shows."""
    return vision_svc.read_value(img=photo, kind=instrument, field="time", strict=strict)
11:45
